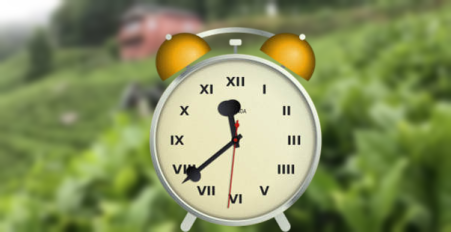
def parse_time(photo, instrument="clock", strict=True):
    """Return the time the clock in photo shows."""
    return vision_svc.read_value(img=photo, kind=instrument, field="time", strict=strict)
11:38:31
